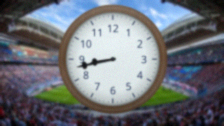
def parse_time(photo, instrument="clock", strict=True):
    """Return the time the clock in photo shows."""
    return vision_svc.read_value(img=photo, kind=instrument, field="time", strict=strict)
8:43
